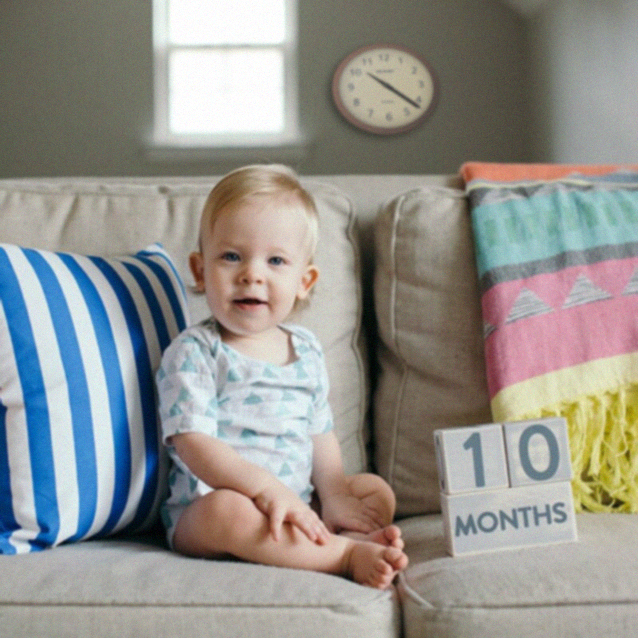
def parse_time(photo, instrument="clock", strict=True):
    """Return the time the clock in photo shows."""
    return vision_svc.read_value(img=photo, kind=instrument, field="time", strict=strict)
10:22
